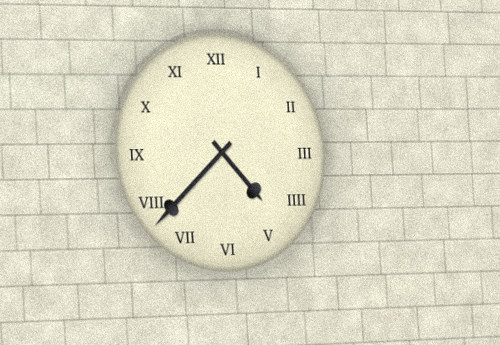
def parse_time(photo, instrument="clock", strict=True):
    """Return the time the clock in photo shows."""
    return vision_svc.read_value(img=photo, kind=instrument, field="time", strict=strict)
4:38
